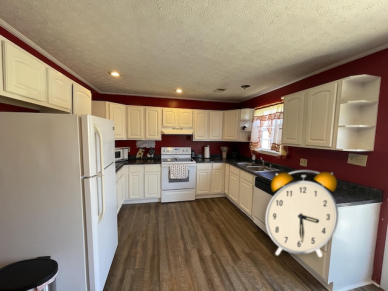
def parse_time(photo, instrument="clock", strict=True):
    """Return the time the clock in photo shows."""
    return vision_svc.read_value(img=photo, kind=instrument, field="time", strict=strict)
3:29
